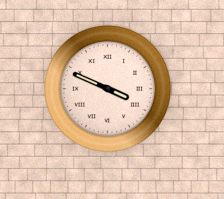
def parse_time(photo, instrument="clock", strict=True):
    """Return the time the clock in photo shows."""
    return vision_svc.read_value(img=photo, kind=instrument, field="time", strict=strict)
3:49
